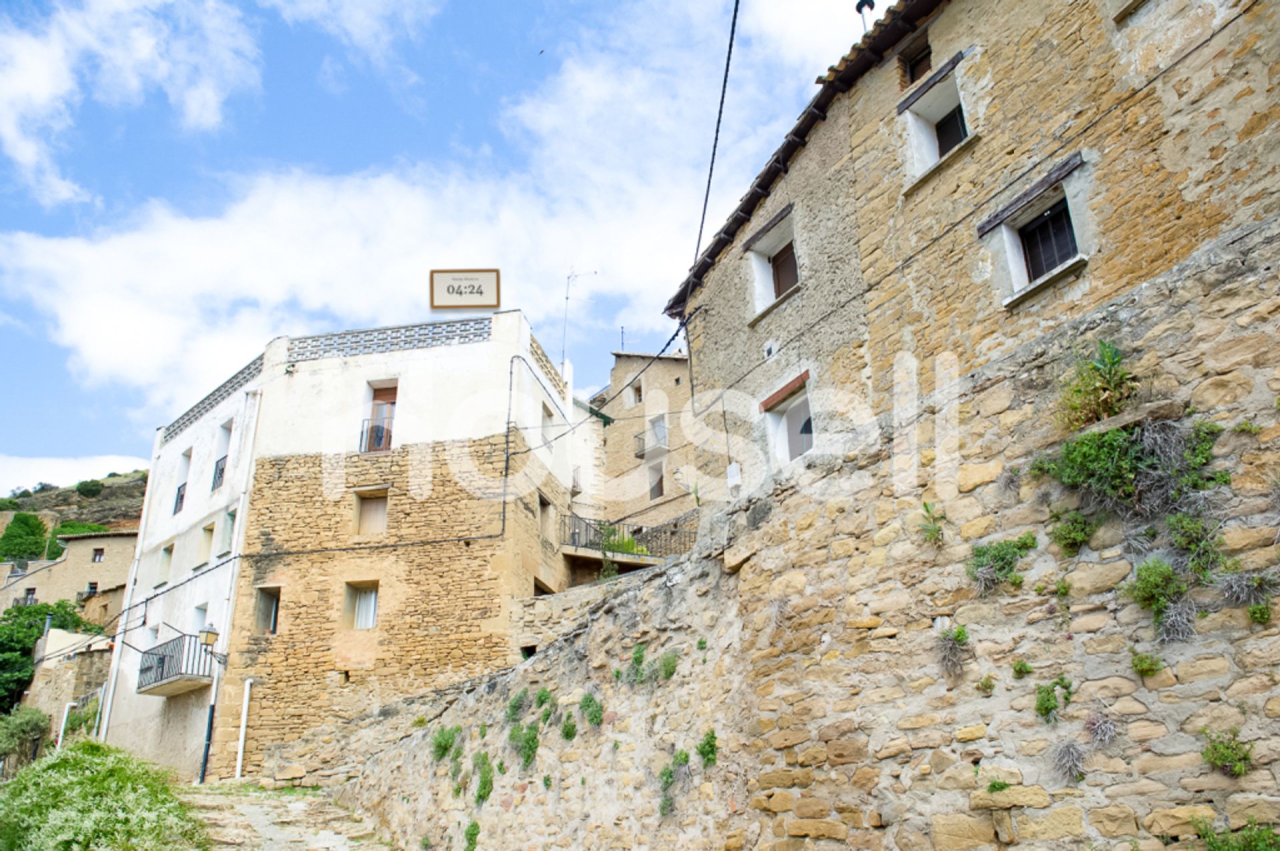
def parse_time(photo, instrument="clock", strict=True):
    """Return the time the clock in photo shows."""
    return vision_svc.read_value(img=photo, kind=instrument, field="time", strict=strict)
4:24
